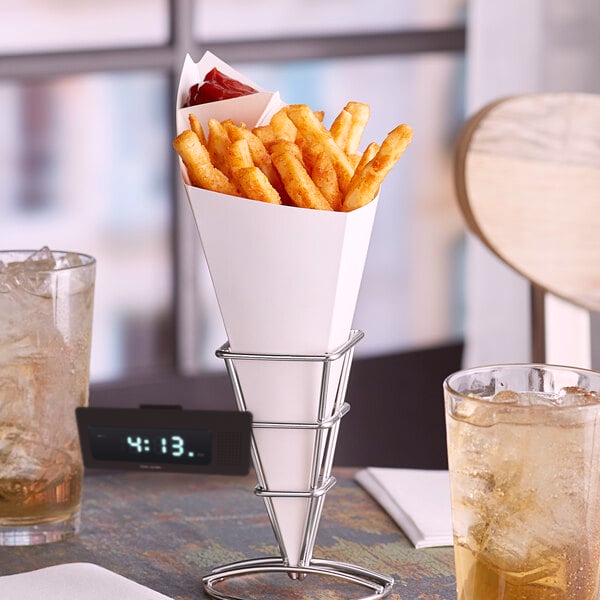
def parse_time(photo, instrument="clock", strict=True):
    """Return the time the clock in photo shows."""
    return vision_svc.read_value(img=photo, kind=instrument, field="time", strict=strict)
4:13
